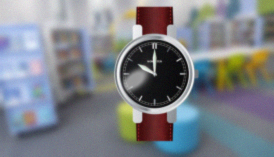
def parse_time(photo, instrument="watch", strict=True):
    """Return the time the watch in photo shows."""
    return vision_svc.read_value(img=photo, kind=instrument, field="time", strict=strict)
10:00
